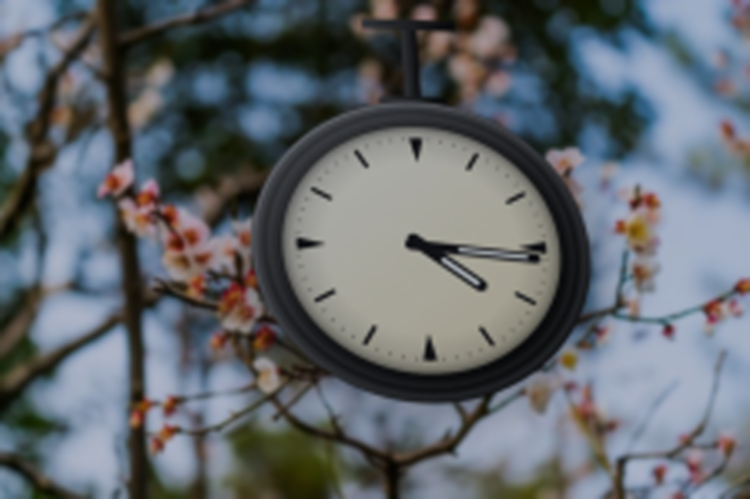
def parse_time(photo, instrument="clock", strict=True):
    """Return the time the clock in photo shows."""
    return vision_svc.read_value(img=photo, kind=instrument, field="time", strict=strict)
4:16
